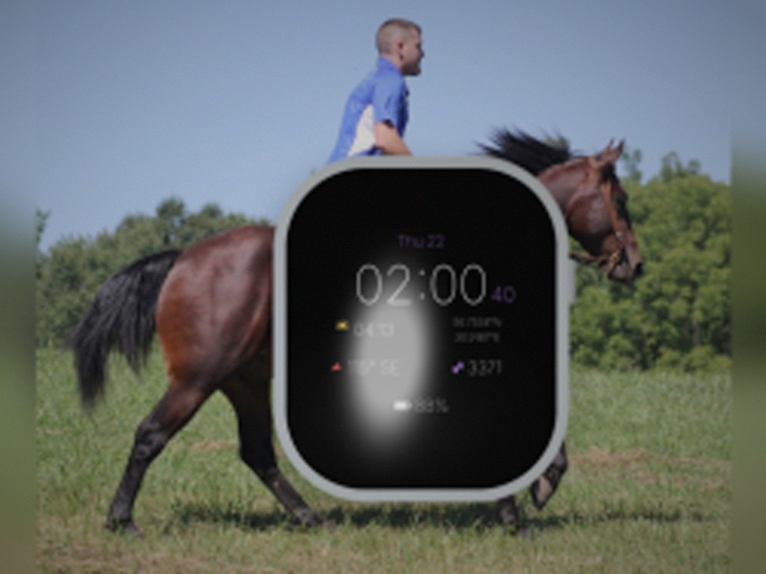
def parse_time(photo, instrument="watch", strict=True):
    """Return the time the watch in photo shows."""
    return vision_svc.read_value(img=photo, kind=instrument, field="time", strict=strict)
2:00
